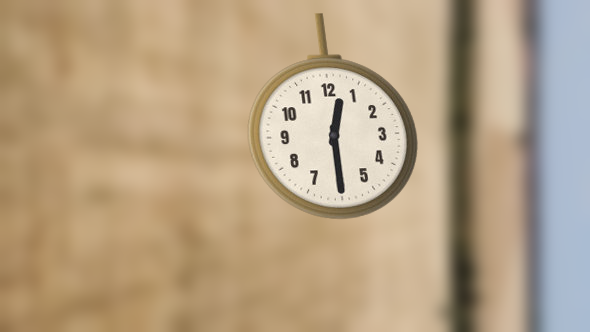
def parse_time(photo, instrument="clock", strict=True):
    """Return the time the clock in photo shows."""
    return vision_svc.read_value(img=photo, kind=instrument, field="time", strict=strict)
12:30
